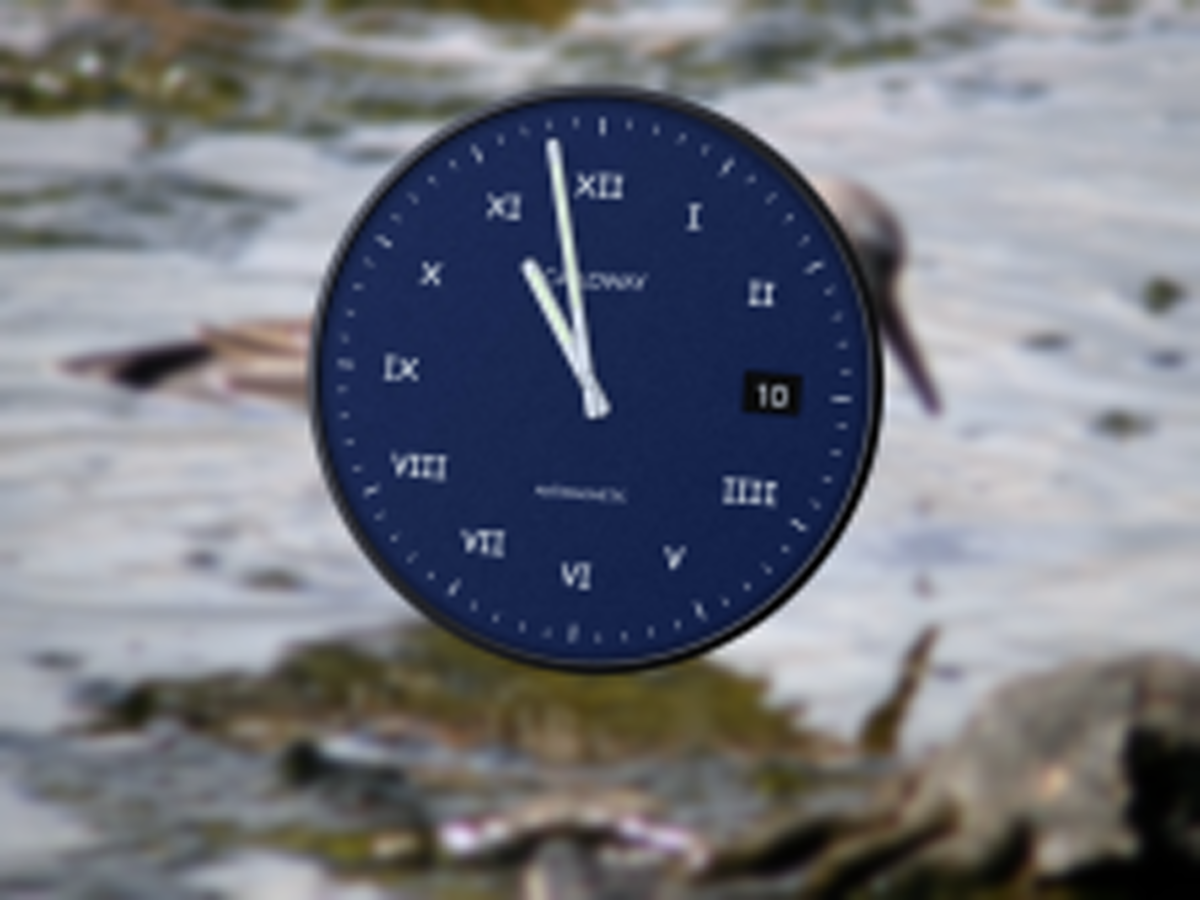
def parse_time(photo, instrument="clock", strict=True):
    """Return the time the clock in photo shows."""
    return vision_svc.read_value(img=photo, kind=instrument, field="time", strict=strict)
10:58
